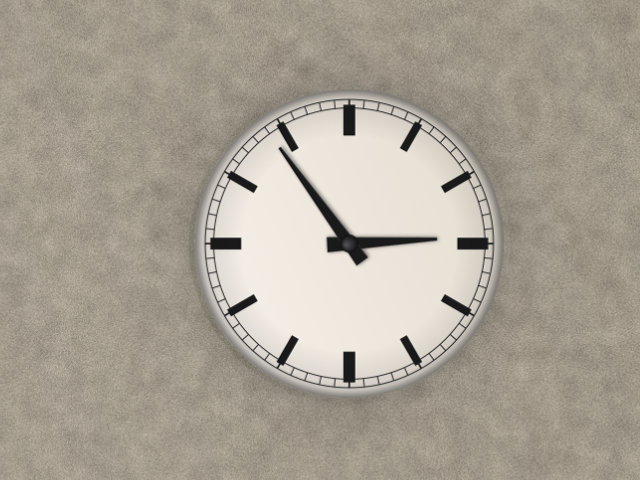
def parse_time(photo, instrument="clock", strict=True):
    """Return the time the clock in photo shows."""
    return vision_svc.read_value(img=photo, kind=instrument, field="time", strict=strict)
2:54
